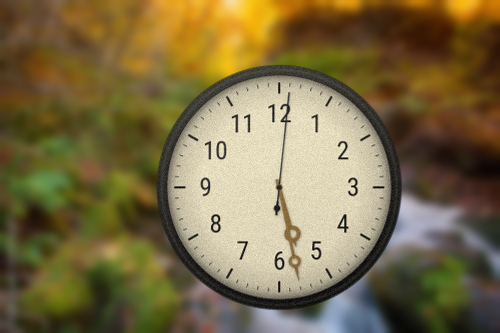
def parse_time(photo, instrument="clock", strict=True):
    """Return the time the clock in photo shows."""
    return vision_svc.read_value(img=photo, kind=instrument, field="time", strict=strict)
5:28:01
